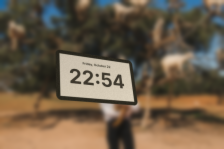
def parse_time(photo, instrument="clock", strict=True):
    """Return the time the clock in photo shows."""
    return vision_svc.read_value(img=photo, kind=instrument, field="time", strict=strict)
22:54
